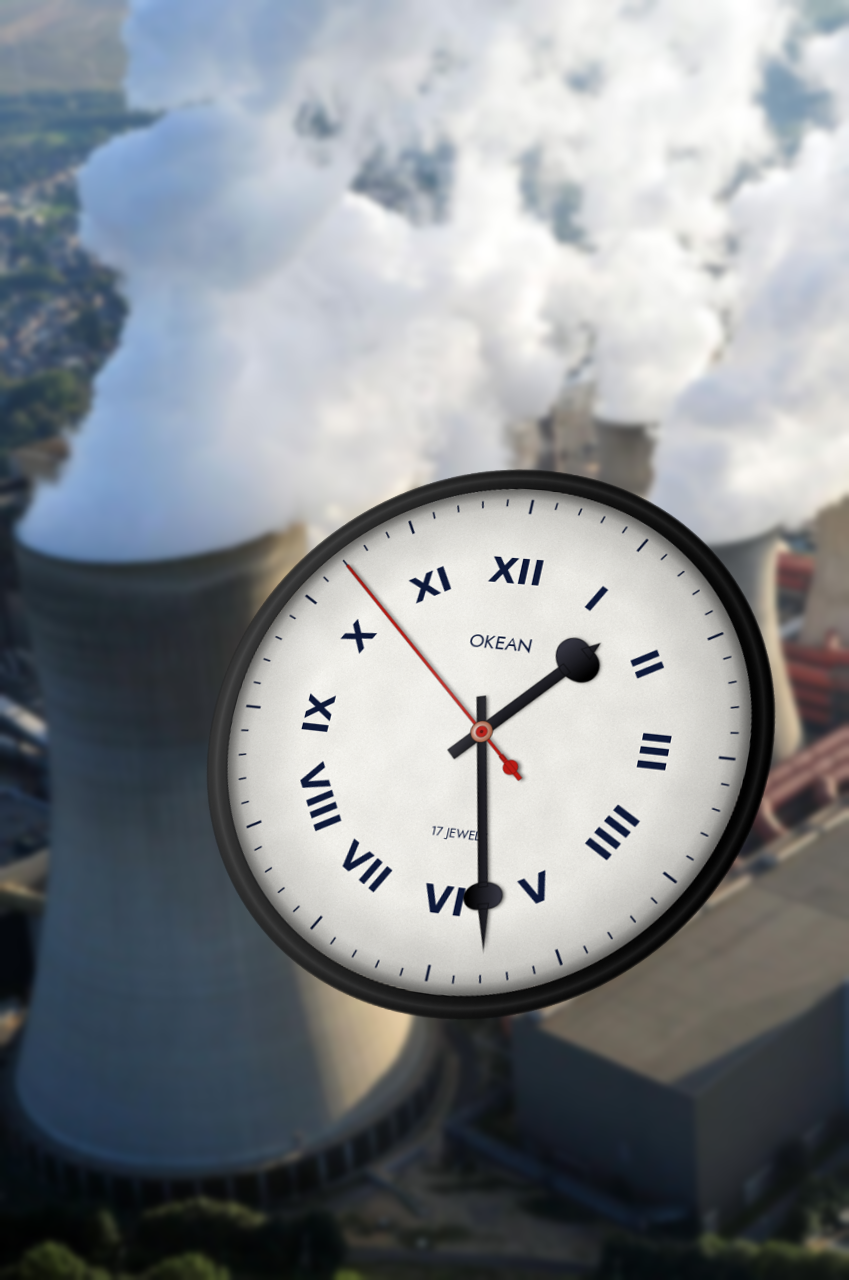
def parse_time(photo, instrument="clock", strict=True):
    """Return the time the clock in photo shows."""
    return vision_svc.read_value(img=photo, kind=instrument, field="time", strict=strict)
1:27:52
